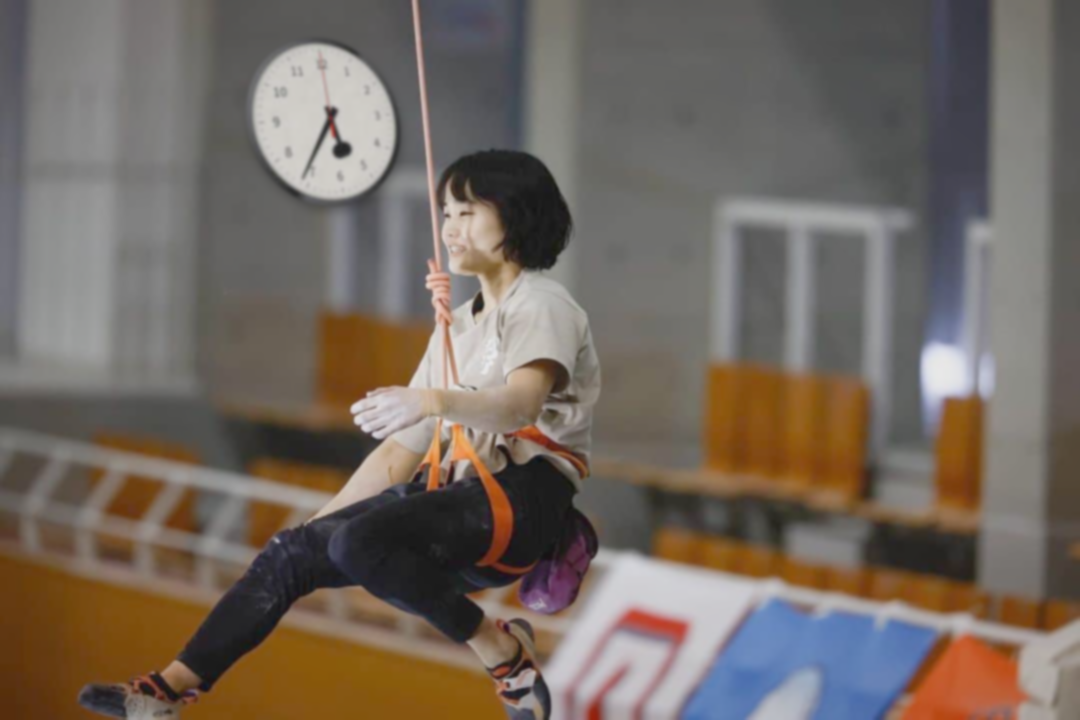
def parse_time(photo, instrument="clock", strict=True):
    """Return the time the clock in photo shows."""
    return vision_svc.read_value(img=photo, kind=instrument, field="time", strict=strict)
5:36:00
